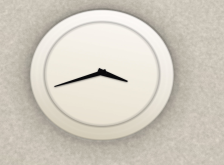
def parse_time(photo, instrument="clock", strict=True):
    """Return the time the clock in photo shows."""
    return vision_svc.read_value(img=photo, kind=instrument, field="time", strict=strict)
3:42
